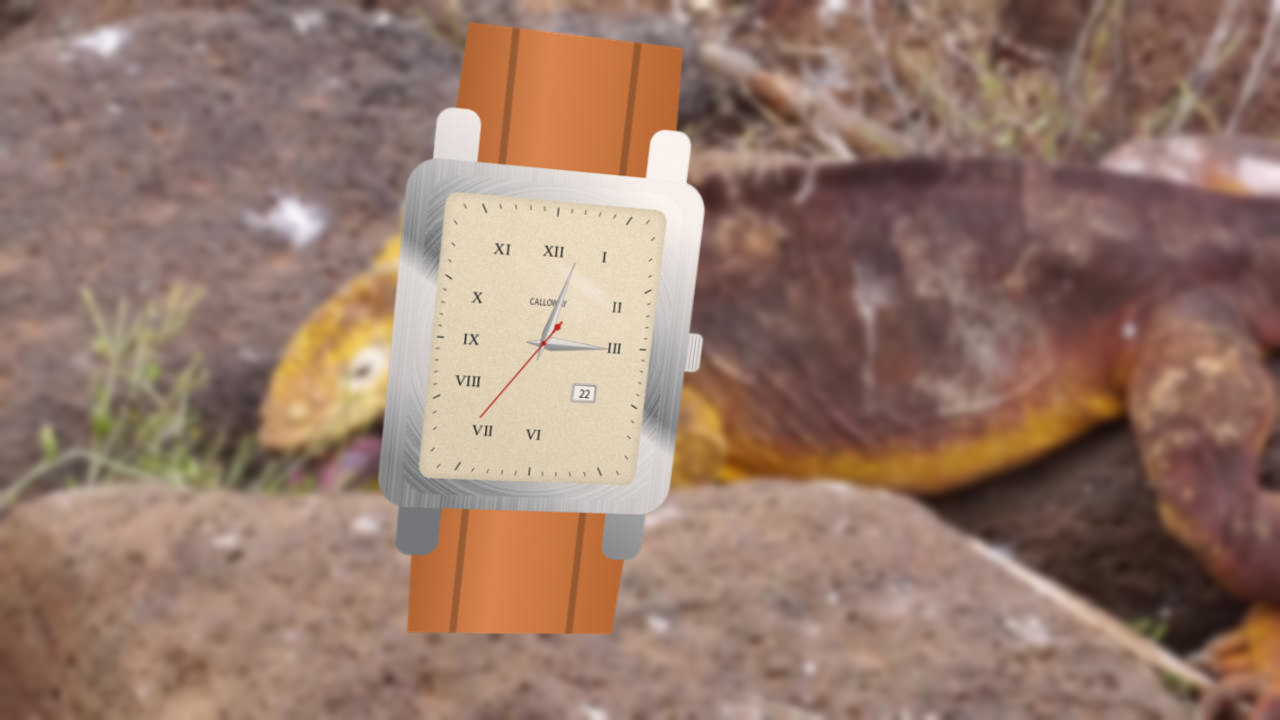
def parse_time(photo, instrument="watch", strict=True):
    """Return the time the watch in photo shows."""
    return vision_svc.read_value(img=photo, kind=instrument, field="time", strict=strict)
3:02:36
